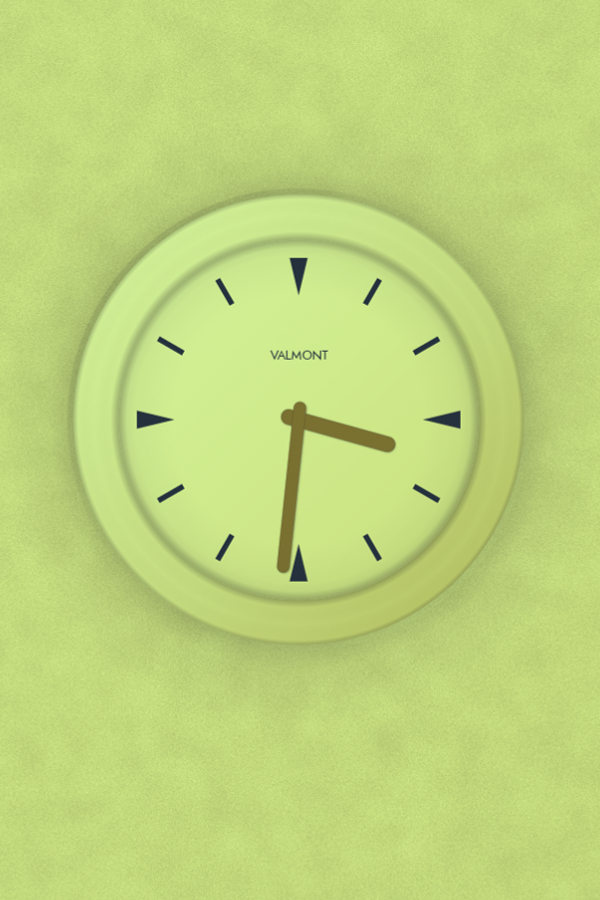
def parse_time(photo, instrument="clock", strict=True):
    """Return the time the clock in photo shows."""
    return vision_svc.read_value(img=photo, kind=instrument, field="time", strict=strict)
3:31
